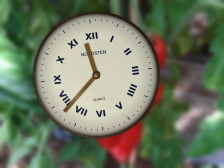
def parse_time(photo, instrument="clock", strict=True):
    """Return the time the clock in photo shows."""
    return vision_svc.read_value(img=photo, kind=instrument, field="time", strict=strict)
11:38
